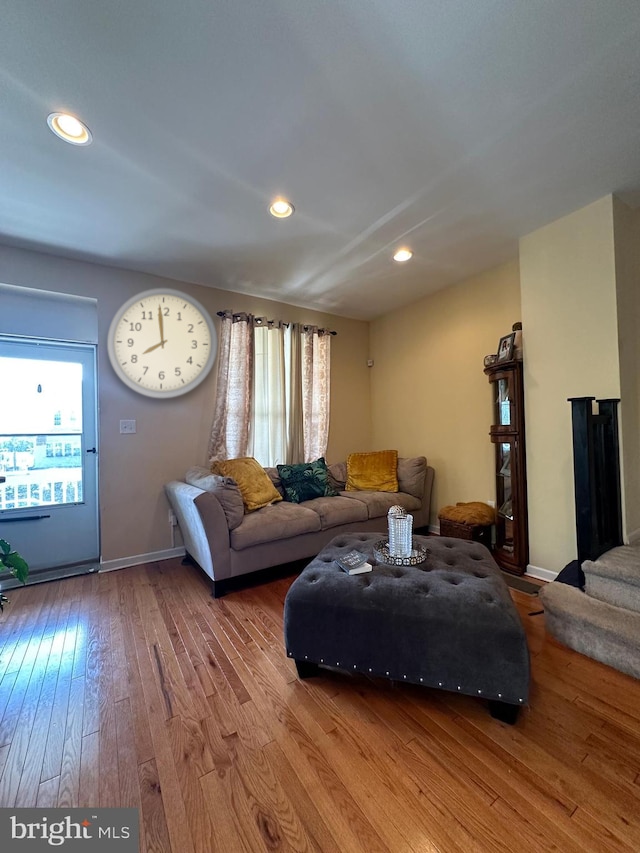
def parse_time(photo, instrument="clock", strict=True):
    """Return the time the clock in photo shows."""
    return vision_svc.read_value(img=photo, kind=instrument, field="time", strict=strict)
7:59
